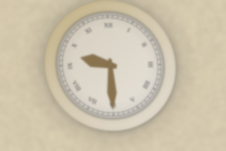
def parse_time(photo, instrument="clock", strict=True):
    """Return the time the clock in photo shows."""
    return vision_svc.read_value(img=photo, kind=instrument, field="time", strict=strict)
9:30
